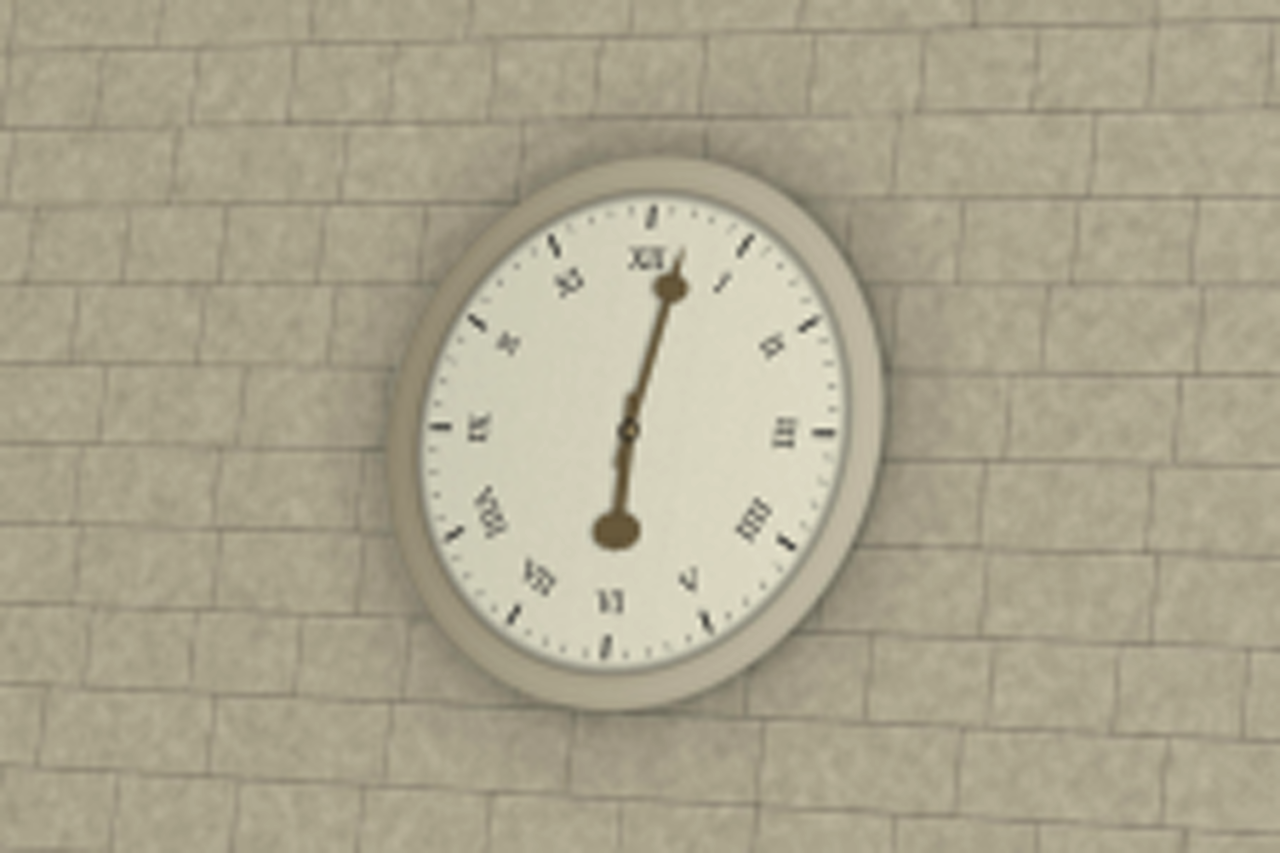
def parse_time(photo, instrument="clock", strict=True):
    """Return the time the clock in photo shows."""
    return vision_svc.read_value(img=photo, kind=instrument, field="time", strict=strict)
6:02
